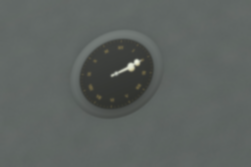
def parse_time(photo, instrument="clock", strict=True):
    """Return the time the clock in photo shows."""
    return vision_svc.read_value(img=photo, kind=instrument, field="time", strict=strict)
2:10
